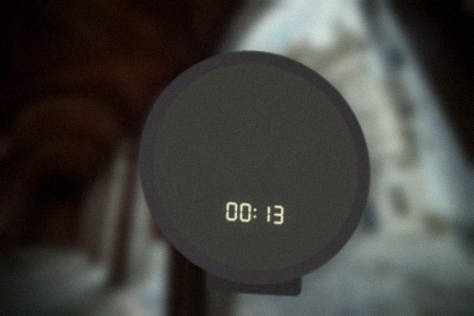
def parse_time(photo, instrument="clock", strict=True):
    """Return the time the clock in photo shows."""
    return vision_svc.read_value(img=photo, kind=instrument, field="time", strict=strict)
0:13
